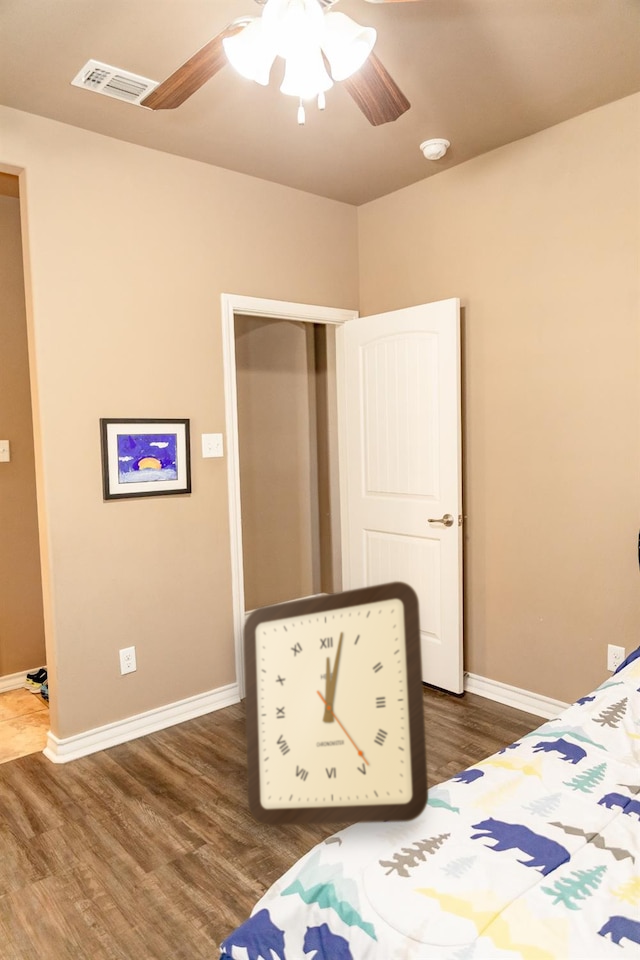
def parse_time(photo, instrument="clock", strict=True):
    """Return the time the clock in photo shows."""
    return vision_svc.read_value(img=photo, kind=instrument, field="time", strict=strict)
12:02:24
